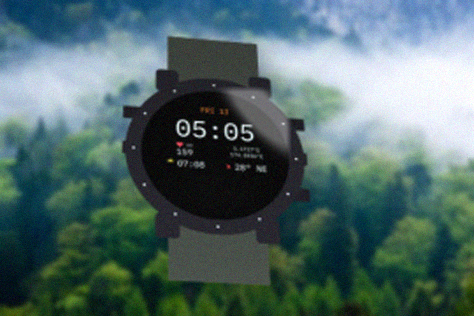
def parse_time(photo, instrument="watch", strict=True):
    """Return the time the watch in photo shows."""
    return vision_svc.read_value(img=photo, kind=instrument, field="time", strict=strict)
5:05
